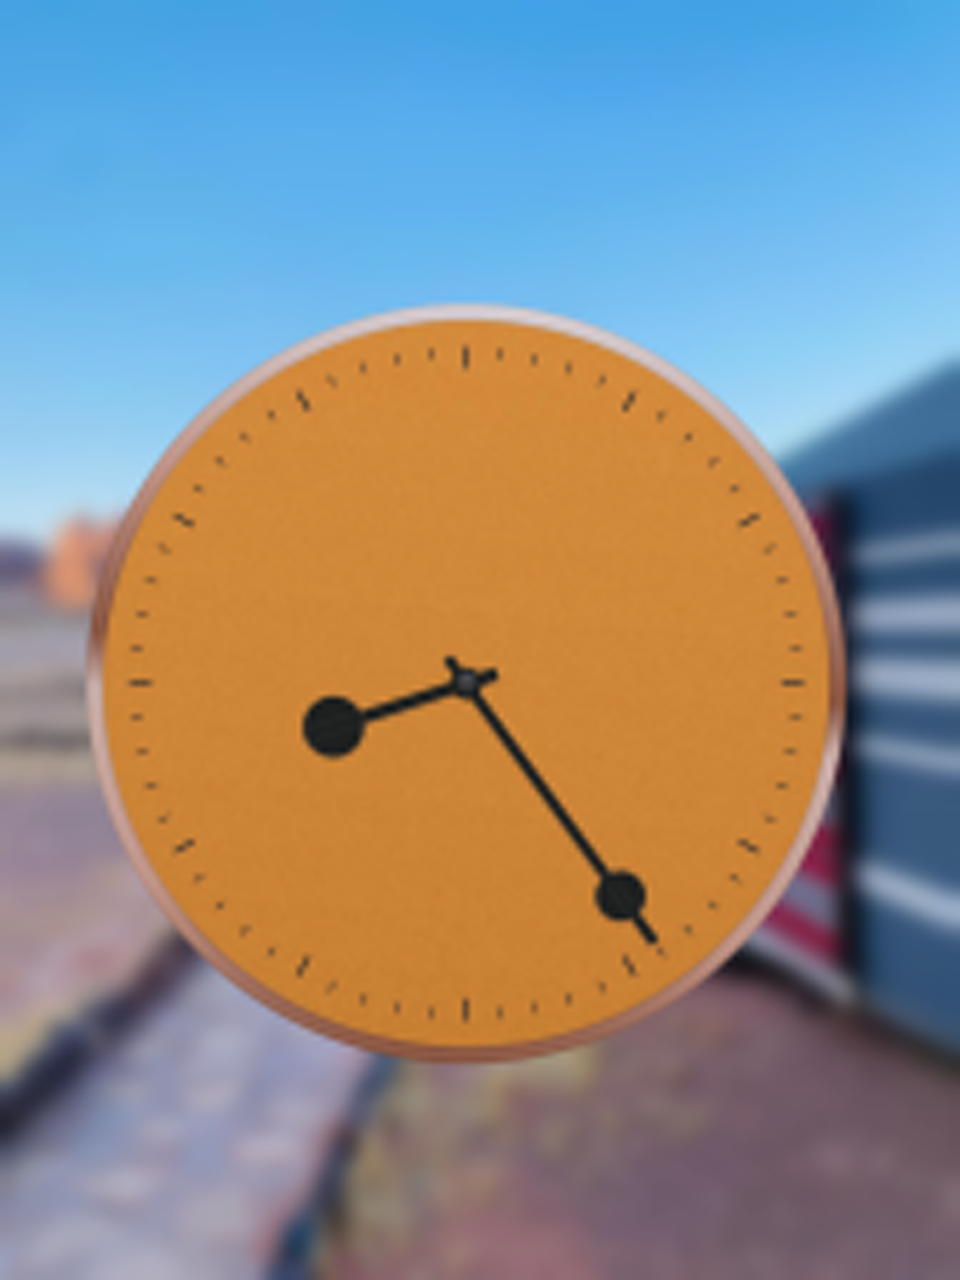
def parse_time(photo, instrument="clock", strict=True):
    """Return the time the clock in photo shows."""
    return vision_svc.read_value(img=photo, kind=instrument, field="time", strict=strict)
8:24
